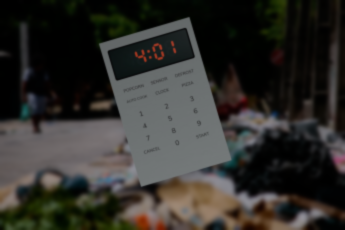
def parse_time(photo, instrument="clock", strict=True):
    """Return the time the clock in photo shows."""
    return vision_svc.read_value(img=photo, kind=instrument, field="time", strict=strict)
4:01
